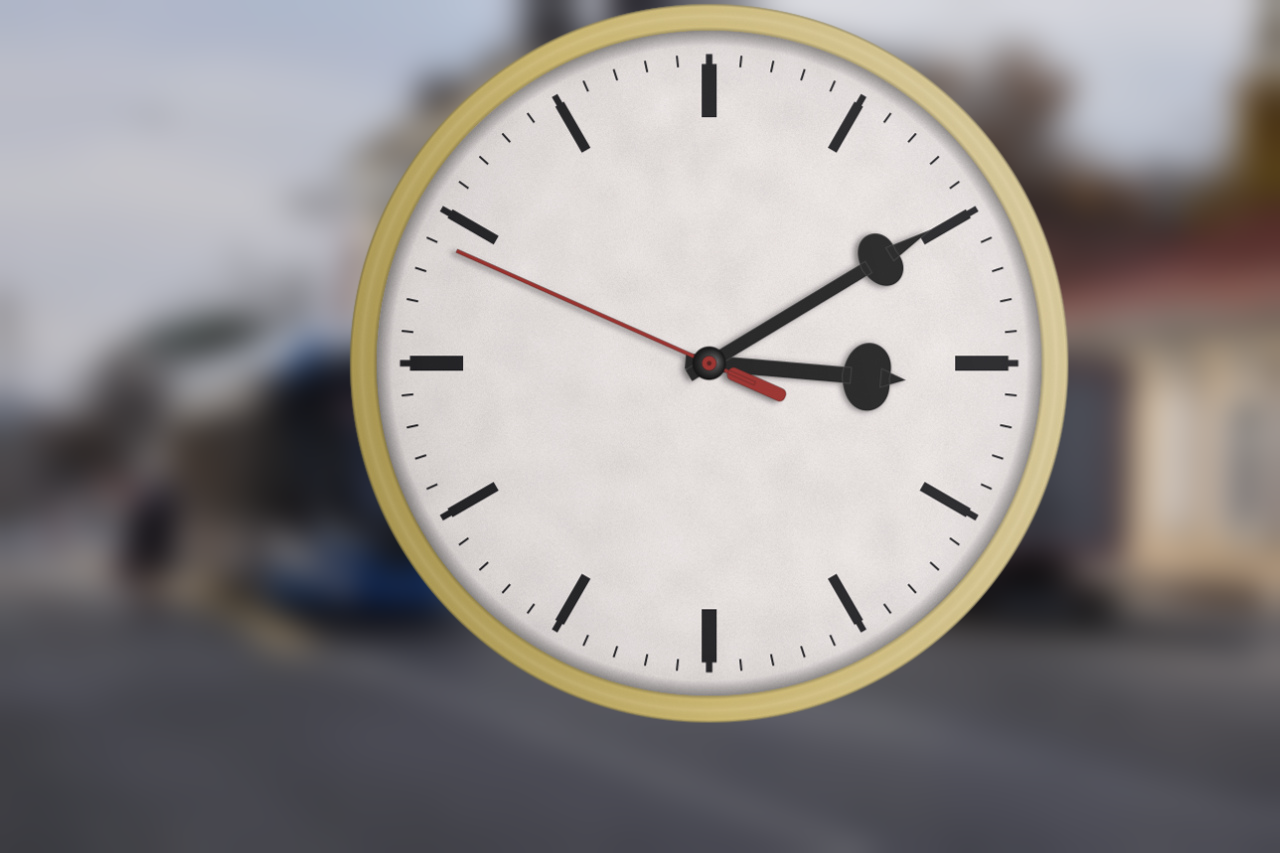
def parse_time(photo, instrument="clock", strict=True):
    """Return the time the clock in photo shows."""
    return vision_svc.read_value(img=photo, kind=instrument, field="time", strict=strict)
3:09:49
